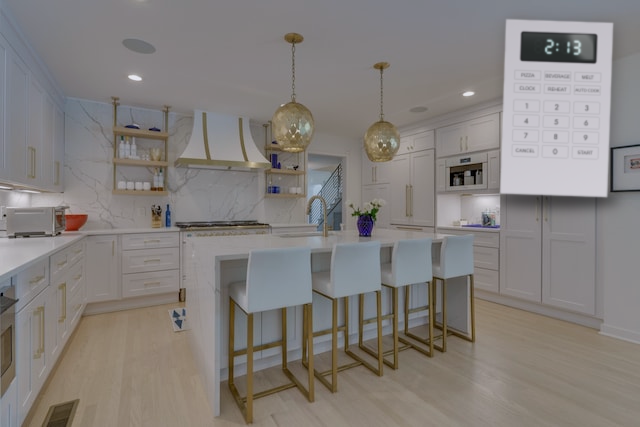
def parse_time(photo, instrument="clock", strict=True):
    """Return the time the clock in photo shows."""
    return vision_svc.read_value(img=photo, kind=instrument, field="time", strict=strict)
2:13
